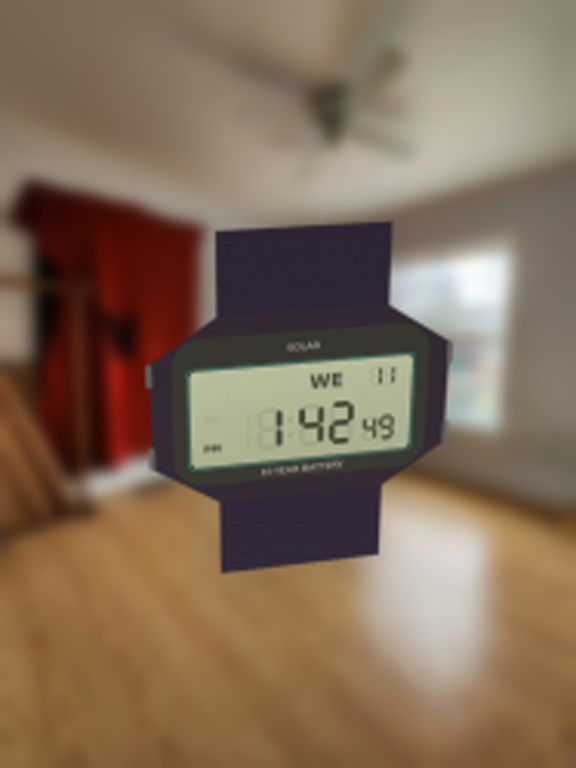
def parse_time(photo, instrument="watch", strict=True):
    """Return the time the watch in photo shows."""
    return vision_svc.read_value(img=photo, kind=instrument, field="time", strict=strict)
1:42:49
